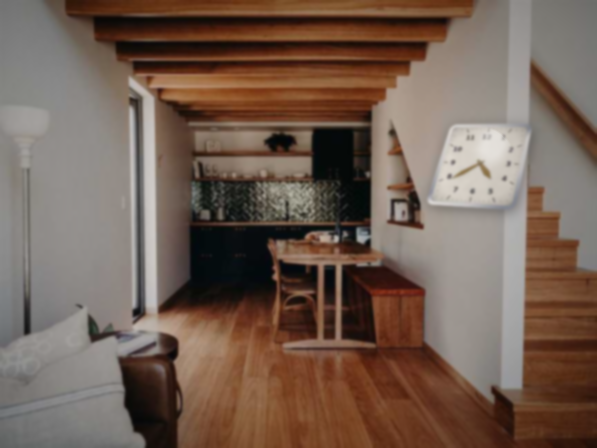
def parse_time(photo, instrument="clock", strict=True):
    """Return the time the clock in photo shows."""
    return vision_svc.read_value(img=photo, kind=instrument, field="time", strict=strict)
4:39
